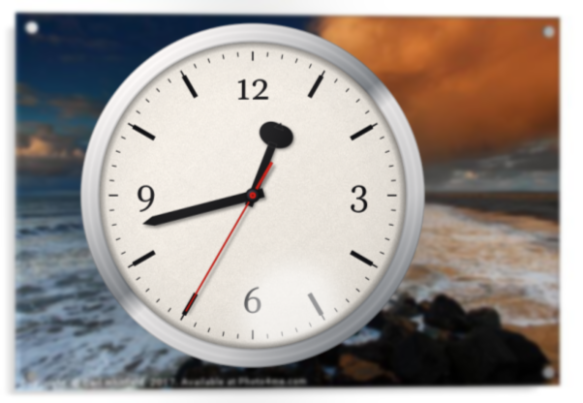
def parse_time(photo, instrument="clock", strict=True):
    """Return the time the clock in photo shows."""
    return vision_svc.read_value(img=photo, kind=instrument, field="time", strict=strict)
12:42:35
